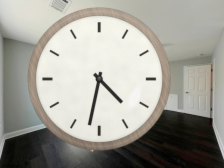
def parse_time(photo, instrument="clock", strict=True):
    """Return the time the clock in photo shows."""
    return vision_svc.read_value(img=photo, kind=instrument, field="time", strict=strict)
4:32
